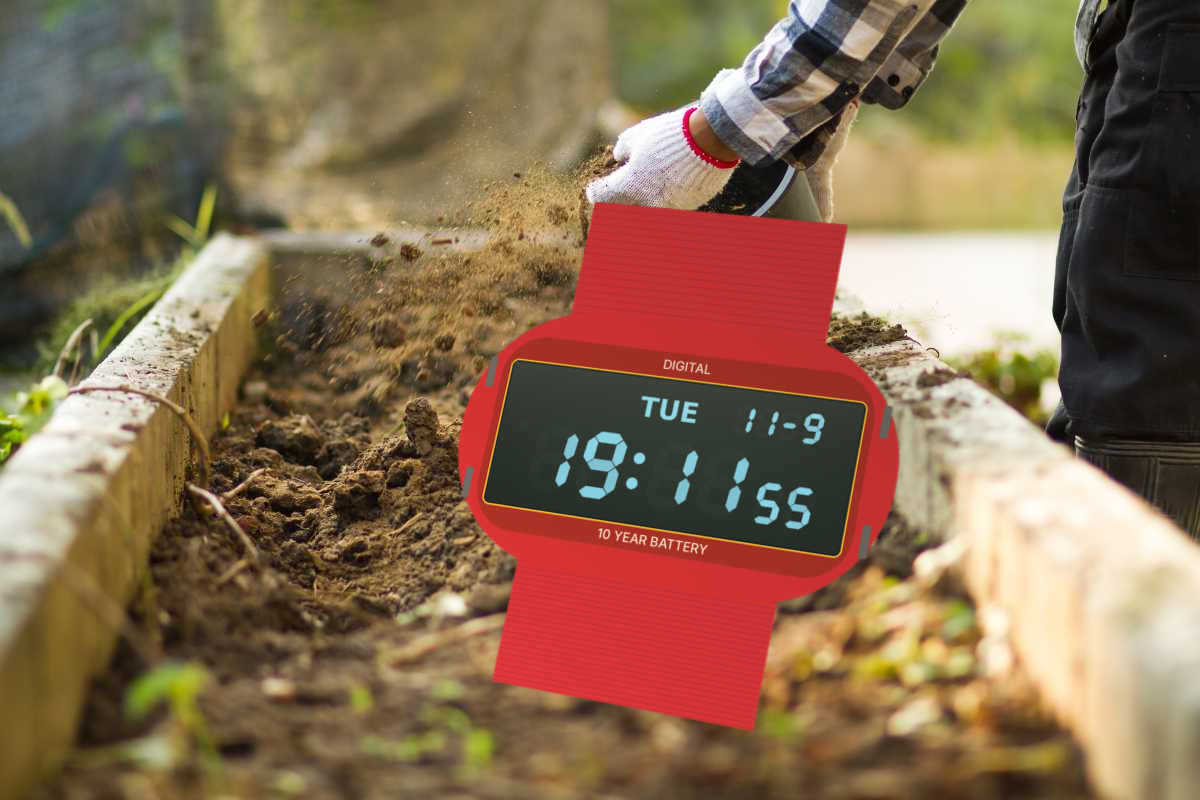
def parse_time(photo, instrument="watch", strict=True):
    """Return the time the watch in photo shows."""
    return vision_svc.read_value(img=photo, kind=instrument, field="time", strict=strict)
19:11:55
